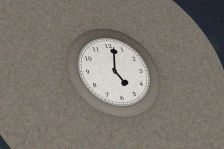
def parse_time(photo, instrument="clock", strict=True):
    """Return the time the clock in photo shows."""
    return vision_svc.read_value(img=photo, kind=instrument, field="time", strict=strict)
5:02
